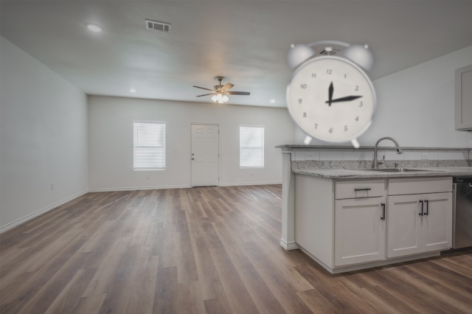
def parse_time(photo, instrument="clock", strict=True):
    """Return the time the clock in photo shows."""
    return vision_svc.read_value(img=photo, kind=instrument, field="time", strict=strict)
12:13
